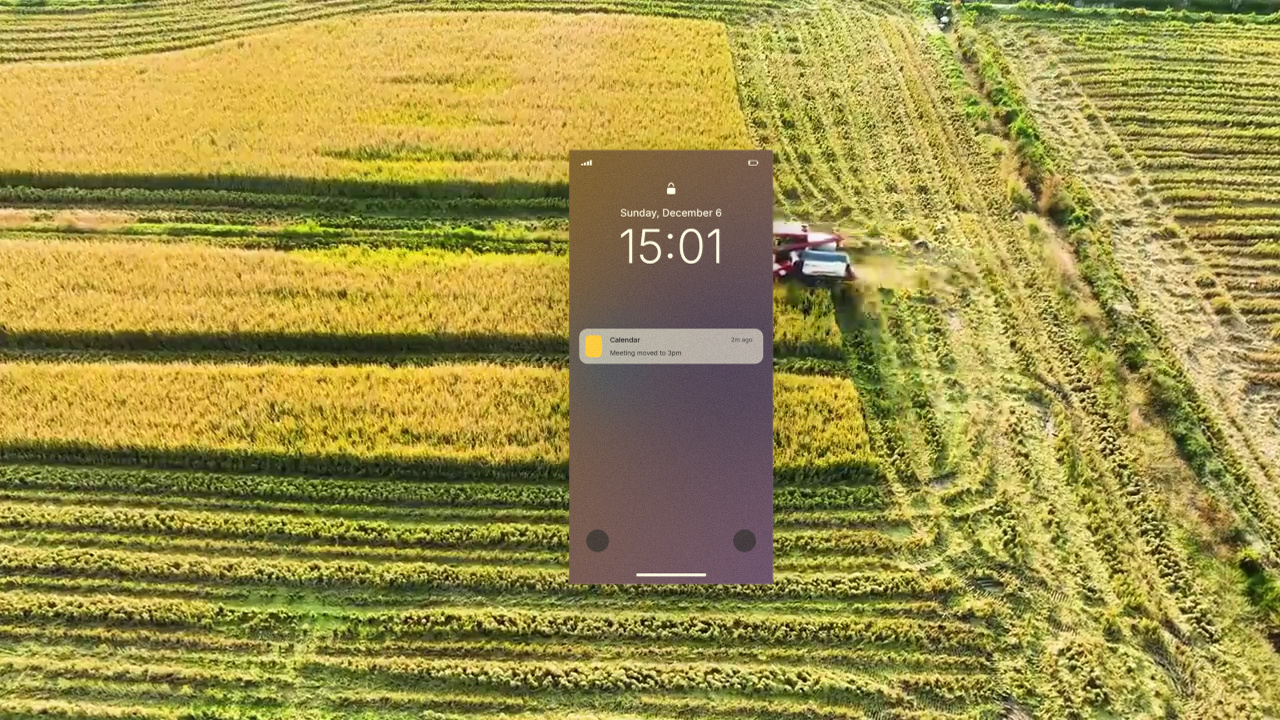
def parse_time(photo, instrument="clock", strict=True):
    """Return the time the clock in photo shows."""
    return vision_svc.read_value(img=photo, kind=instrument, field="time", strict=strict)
15:01
